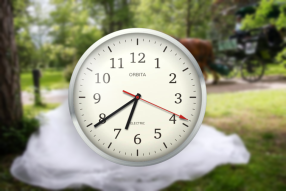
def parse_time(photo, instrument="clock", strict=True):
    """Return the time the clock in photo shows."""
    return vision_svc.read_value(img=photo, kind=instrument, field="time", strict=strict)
6:39:19
